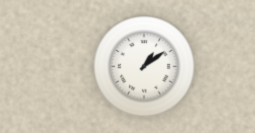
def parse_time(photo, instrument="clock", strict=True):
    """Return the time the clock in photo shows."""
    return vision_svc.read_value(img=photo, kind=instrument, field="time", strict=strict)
1:09
